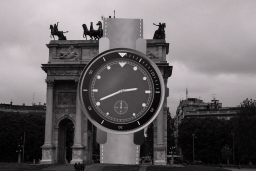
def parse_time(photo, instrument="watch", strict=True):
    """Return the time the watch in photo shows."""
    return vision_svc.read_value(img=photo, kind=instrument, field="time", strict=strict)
2:41
